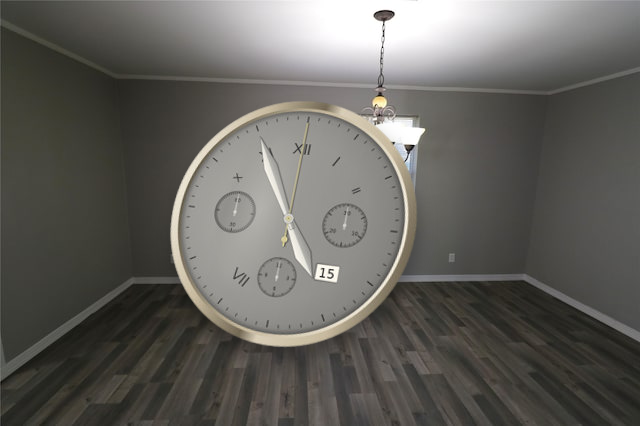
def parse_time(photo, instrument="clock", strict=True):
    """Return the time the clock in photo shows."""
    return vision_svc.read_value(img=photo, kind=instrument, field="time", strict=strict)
4:55
